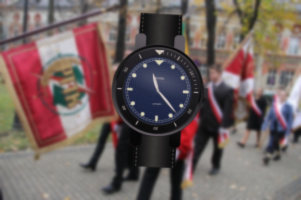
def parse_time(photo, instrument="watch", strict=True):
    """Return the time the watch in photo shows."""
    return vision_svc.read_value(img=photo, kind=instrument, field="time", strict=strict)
11:23
